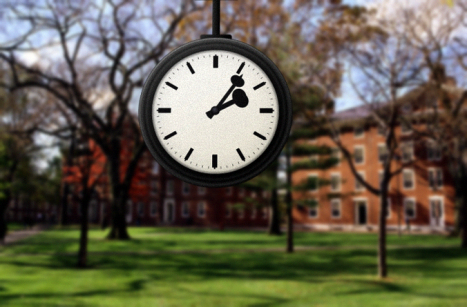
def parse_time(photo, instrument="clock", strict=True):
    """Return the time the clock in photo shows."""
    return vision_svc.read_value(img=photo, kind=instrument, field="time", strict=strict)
2:06
